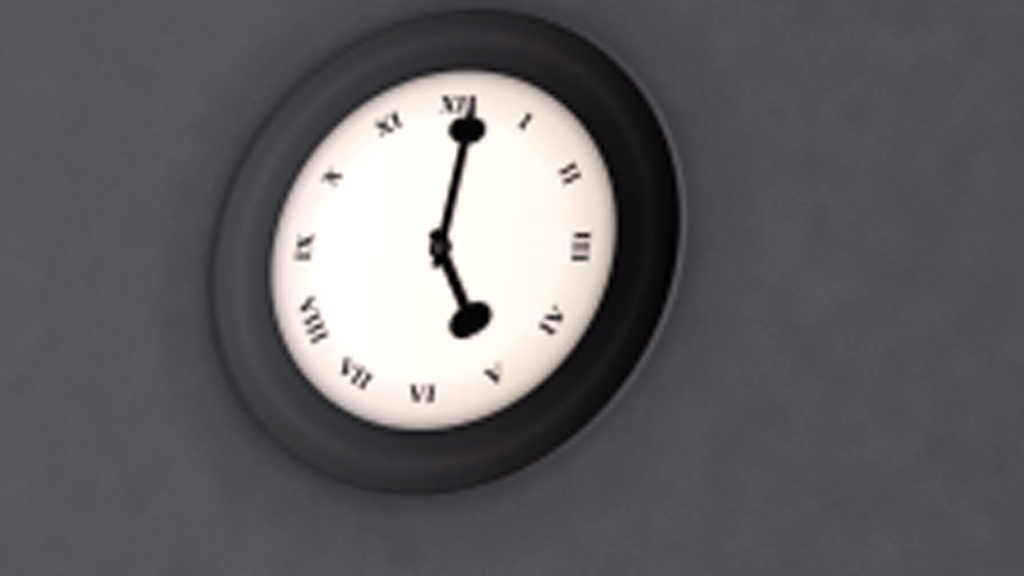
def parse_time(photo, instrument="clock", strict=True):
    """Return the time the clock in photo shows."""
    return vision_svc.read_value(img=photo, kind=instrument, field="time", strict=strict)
5:01
